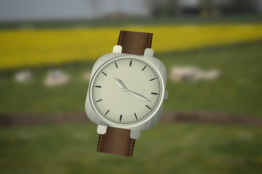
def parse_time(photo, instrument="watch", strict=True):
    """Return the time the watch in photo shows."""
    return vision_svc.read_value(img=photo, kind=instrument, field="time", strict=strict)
10:18
